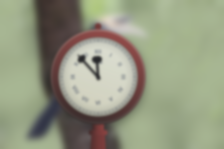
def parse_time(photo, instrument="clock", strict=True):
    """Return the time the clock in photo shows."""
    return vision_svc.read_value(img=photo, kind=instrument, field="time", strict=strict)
11:53
